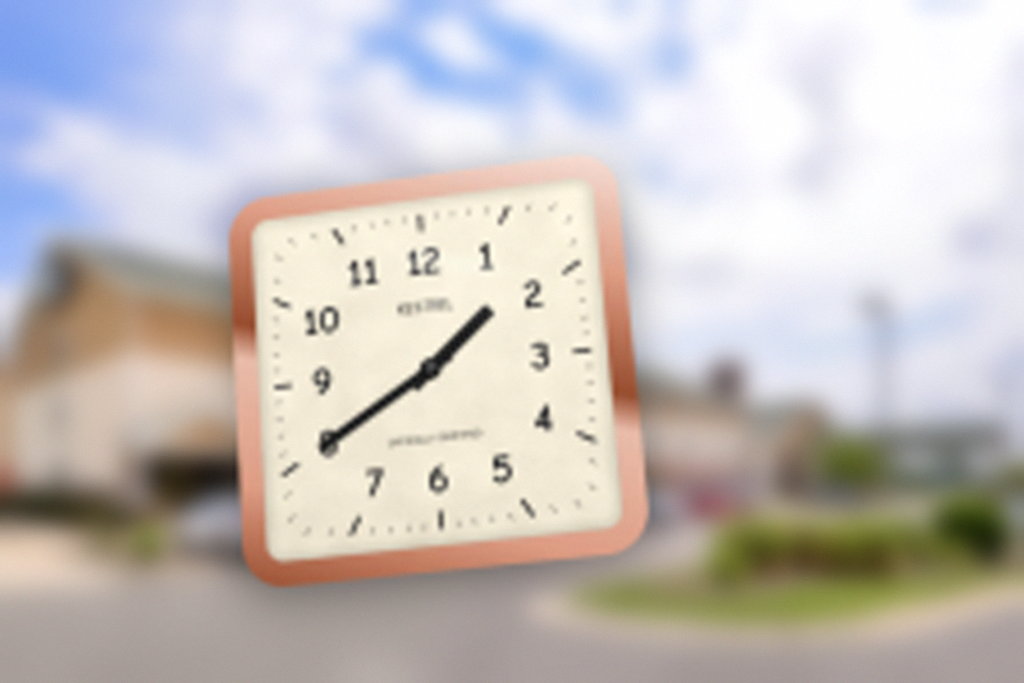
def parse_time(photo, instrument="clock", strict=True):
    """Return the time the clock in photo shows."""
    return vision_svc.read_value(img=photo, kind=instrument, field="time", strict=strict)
1:40
